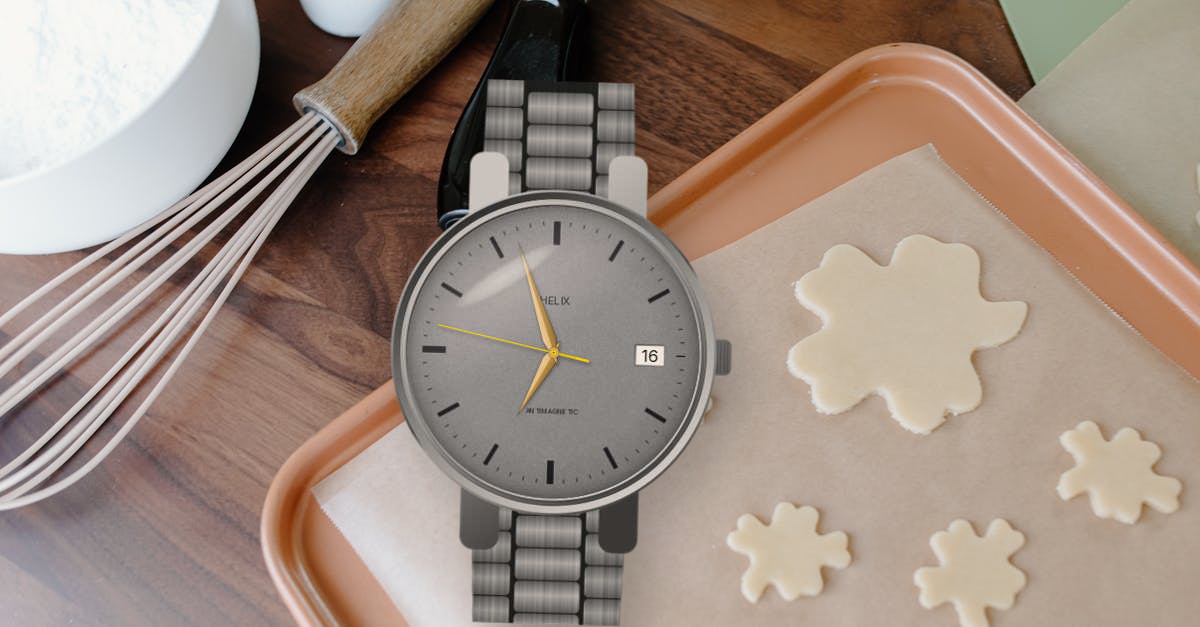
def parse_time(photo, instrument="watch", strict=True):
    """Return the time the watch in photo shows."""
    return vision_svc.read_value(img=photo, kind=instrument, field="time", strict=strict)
6:56:47
